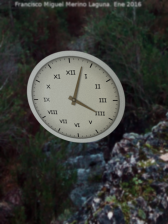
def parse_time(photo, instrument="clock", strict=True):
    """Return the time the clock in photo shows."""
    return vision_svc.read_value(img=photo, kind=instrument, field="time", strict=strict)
4:03
